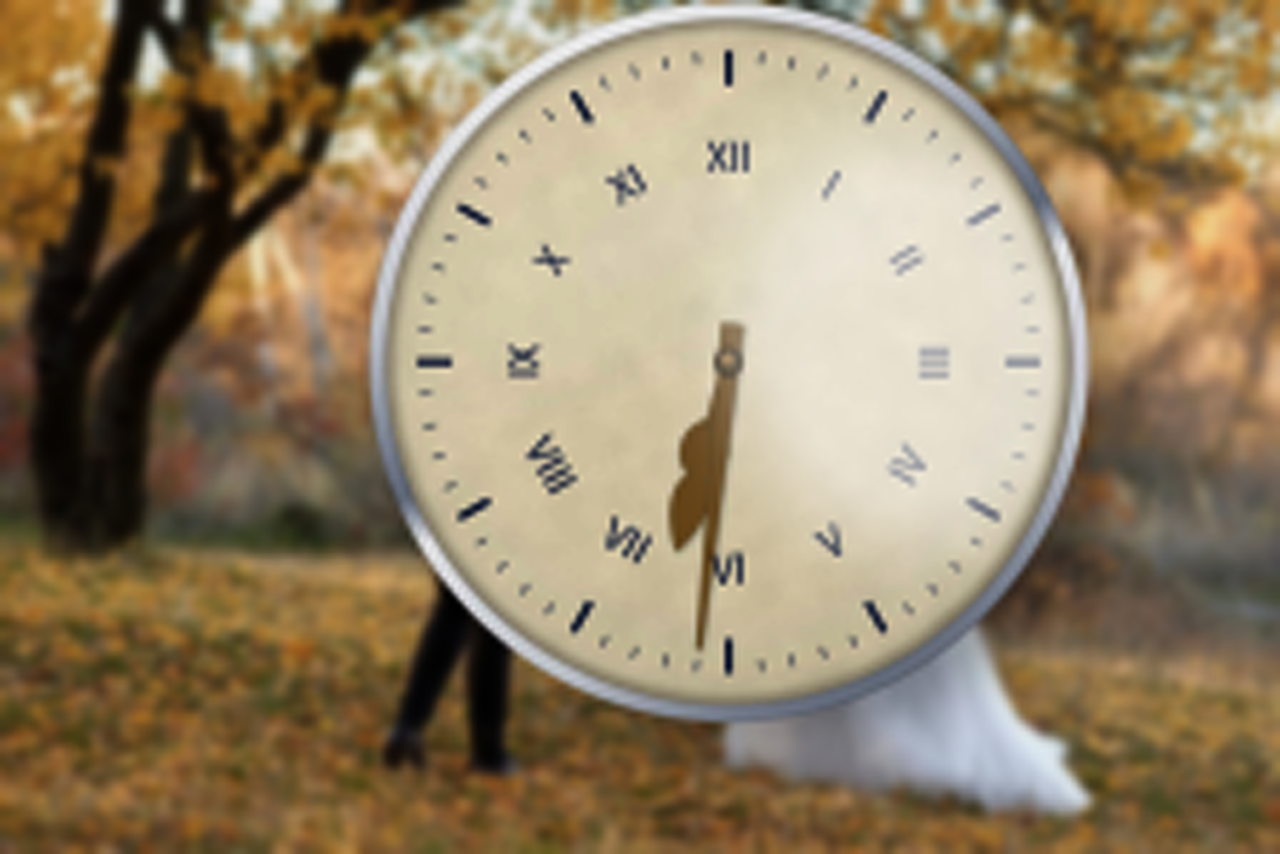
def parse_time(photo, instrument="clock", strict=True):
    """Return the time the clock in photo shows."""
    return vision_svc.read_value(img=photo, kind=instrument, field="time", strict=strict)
6:31
